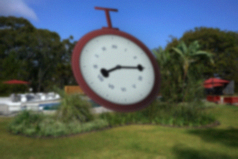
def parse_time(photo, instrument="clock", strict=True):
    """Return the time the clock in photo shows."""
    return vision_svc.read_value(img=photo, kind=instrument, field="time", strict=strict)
8:15
